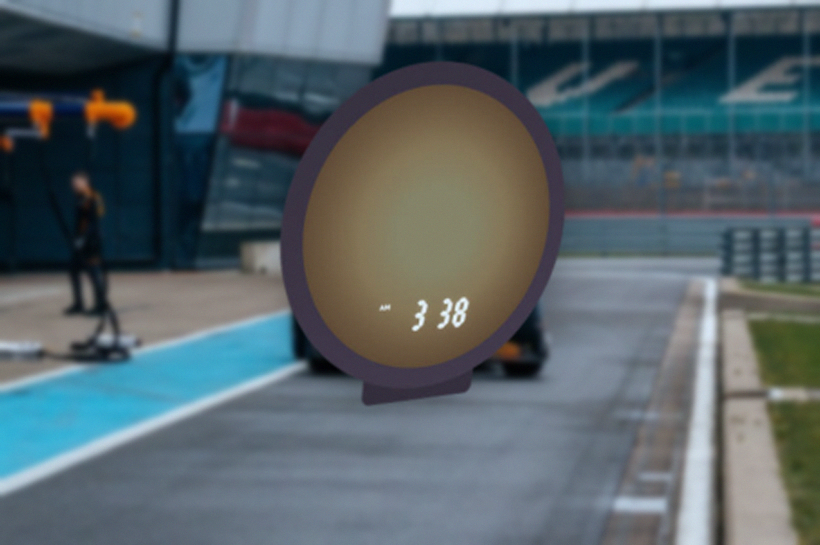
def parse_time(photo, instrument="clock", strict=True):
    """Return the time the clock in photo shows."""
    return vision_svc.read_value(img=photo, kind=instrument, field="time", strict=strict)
3:38
